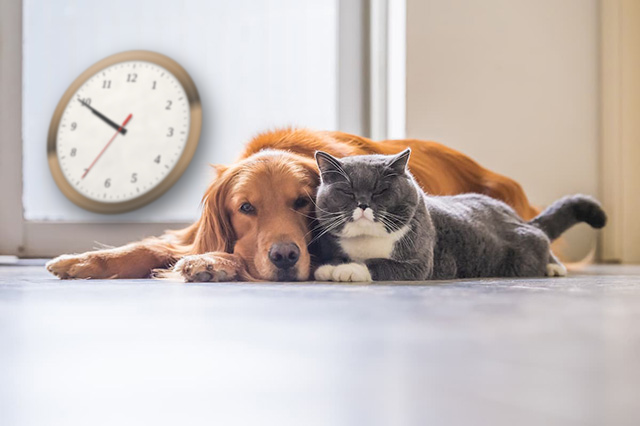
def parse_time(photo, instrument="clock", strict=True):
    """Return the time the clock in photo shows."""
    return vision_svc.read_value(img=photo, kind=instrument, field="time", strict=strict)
9:49:35
